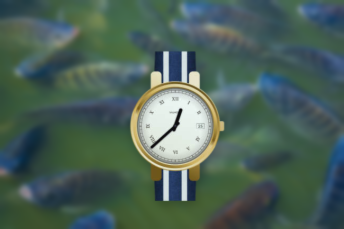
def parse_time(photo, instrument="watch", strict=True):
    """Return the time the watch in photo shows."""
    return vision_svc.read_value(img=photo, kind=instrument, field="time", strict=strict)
12:38
